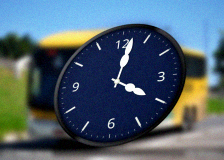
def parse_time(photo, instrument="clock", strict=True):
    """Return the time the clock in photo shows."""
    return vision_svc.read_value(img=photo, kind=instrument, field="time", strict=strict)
4:02
